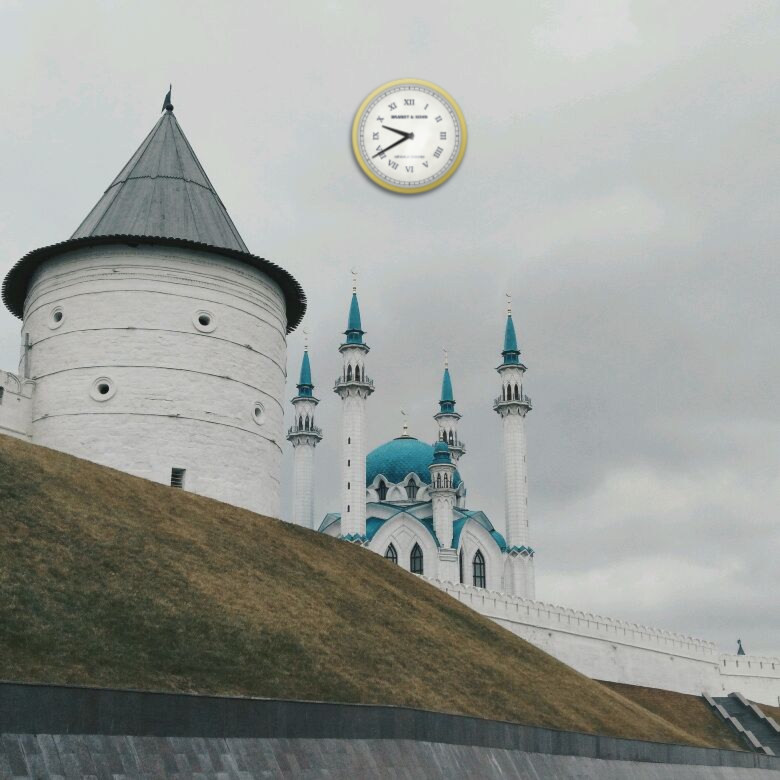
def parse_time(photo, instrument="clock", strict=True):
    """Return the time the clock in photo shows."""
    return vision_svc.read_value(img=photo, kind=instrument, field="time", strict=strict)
9:40
